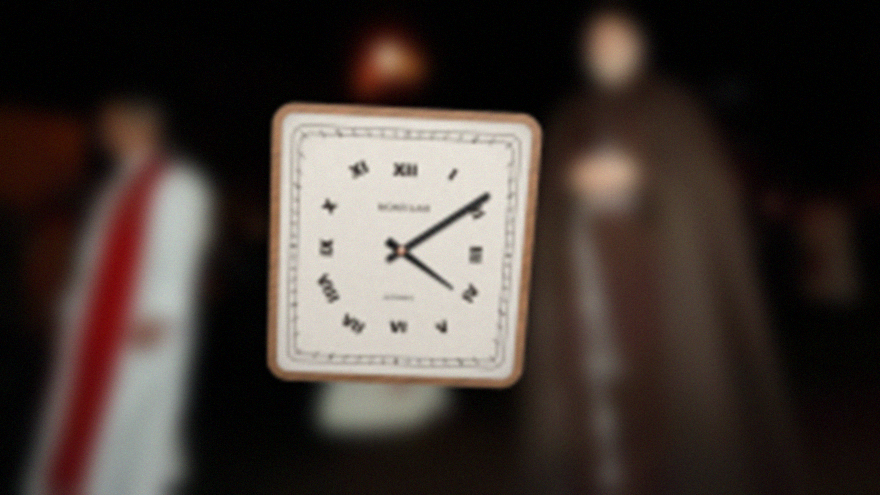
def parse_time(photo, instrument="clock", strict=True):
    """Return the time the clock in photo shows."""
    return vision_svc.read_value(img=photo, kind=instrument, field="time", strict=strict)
4:09
